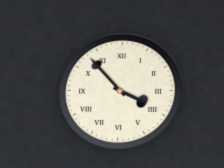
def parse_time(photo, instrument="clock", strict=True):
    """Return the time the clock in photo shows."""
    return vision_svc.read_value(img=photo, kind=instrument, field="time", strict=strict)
3:53
